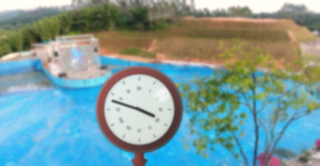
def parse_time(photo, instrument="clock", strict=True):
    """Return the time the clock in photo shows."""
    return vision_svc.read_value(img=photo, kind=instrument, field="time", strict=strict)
3:48
